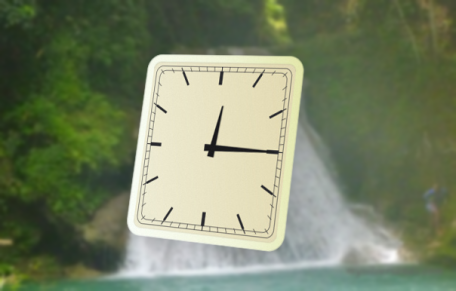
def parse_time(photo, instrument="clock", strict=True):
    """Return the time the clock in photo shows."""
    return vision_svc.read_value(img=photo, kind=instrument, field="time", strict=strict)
12:15
